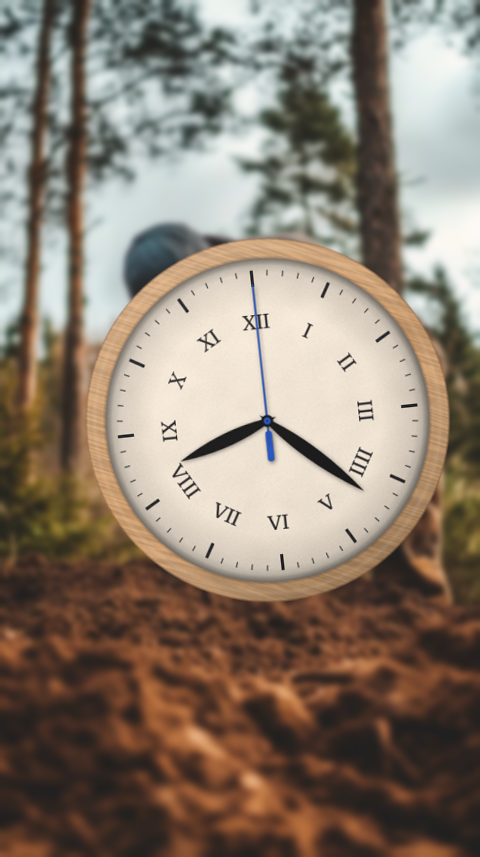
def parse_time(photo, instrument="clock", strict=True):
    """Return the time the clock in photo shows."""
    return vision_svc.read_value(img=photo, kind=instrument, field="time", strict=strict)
8:22:00
